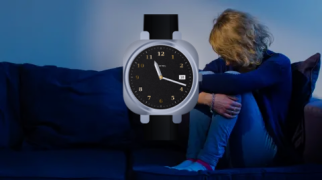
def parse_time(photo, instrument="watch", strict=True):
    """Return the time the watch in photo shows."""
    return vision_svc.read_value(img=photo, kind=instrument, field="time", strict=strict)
11:18
